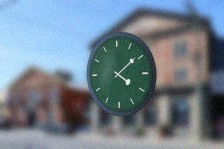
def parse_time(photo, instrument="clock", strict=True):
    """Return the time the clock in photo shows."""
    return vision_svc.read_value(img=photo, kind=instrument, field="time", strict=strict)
4:09
